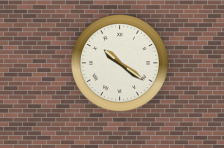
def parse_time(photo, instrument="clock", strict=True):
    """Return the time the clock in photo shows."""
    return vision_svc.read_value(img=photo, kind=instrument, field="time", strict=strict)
10:21
